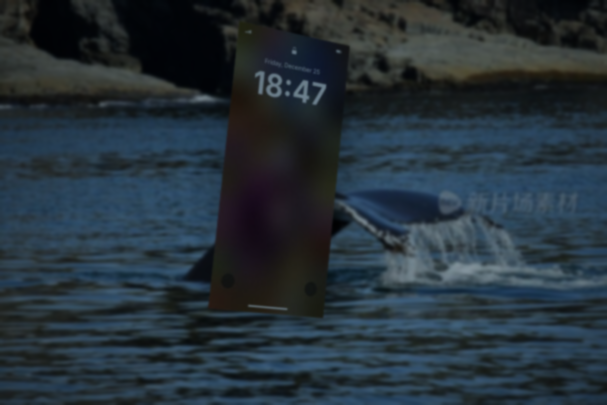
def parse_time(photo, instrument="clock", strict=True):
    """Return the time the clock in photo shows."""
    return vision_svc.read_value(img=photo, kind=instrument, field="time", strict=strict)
18:47
